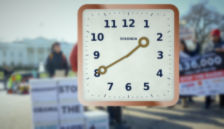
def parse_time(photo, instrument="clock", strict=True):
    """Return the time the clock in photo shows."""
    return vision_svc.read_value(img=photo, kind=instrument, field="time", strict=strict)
1:40
